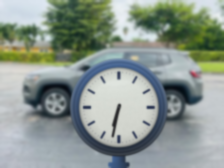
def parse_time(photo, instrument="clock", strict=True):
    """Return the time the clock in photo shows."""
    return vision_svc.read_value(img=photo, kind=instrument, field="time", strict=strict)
6:32
